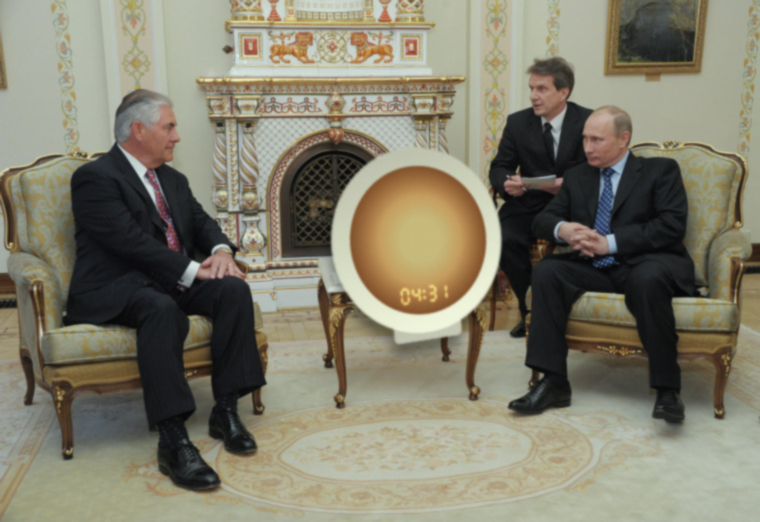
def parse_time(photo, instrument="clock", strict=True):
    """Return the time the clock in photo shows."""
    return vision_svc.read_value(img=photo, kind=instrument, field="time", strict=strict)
4:31
